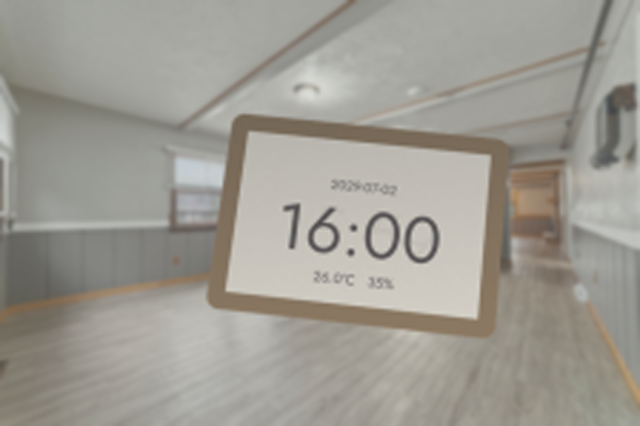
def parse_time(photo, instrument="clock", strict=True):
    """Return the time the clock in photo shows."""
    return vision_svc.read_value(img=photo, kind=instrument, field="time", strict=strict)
16:00
